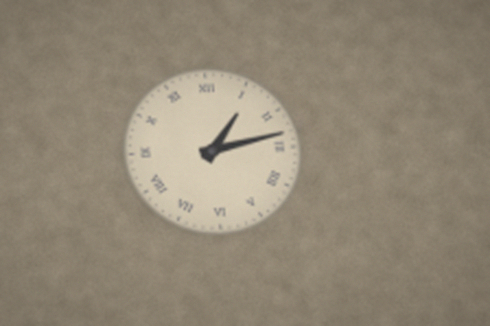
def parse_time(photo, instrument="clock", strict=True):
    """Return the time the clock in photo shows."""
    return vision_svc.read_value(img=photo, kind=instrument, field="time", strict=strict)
1:13
